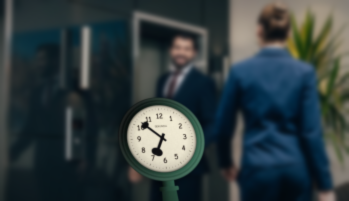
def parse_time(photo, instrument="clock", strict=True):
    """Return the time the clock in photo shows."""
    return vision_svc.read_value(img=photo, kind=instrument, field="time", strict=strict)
6:52
